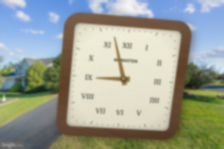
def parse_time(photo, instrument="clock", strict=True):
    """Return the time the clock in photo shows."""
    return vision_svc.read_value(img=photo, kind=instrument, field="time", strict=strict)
8:57
